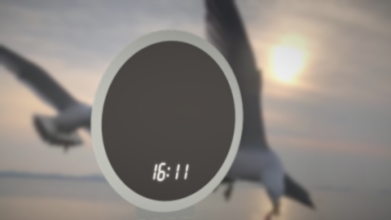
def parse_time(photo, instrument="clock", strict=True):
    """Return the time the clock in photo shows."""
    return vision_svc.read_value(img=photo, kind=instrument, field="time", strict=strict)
16:11
